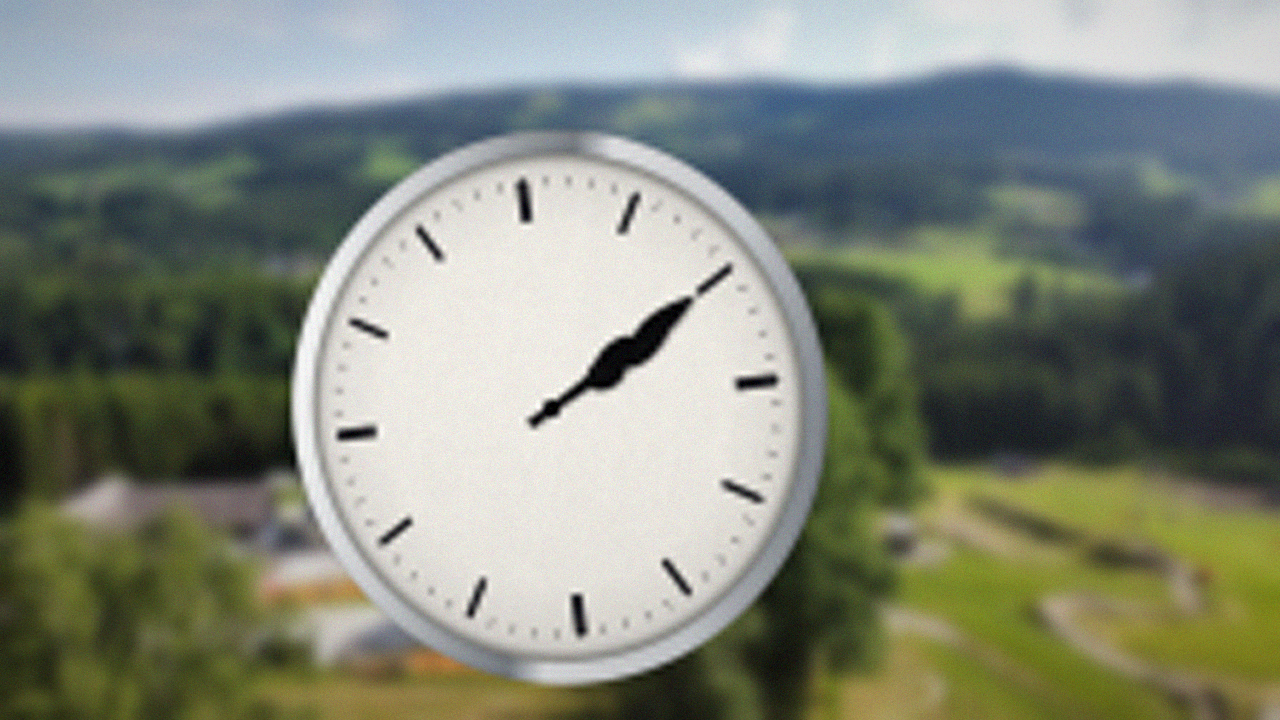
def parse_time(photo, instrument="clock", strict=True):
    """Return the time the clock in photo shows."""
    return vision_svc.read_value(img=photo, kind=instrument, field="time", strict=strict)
2:10
